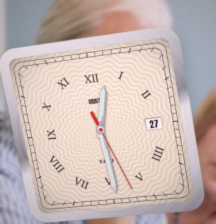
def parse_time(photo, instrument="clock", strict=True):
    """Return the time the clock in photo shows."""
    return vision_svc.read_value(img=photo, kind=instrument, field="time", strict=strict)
12:29:27
